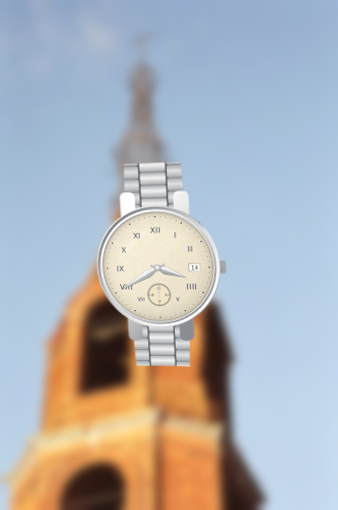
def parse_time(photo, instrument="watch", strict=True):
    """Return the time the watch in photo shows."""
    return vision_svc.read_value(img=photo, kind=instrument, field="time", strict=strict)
3:40
